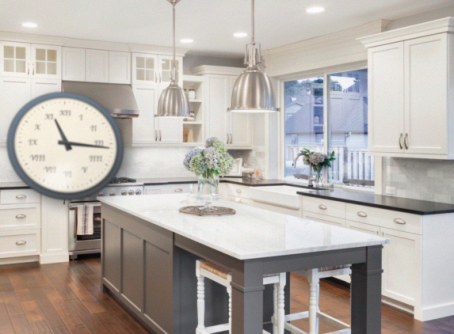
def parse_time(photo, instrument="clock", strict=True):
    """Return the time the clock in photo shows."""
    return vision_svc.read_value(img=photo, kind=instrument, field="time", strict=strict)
11:16
